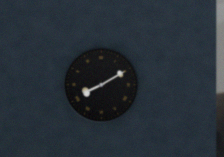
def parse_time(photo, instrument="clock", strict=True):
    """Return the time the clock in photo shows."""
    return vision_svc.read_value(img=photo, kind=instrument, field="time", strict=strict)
8:10
